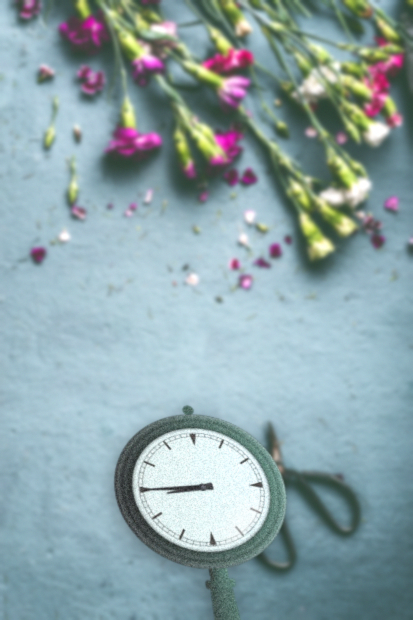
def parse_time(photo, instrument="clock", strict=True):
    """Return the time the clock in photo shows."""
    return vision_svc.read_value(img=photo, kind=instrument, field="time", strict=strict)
8:45
